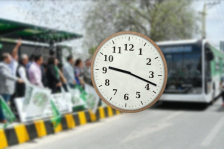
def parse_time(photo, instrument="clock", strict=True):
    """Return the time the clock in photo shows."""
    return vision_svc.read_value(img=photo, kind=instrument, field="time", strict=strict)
9:18
